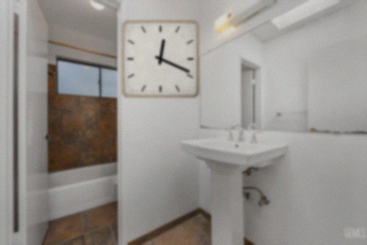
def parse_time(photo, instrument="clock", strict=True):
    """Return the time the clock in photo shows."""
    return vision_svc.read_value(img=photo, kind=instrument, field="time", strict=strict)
12:19
